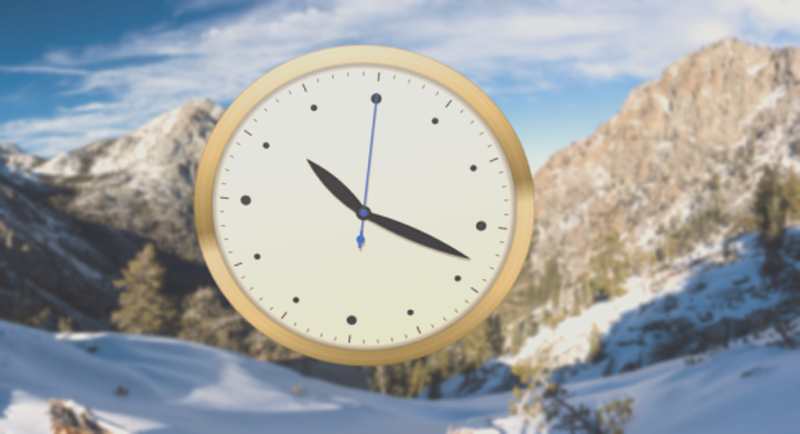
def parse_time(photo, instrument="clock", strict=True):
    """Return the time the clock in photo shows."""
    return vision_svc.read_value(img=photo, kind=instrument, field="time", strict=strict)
10:18:00
